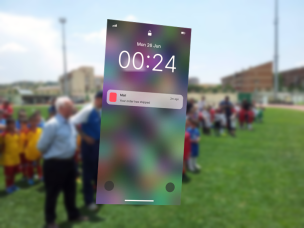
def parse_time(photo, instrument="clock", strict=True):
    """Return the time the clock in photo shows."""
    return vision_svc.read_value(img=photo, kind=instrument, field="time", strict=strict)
0:24
